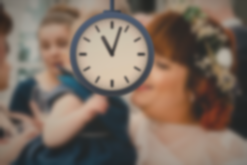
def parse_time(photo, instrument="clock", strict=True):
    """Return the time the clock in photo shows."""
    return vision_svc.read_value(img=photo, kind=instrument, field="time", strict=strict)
11:03
